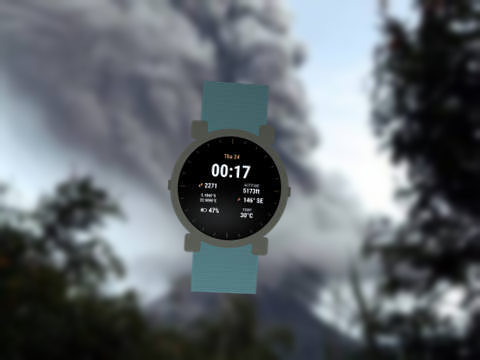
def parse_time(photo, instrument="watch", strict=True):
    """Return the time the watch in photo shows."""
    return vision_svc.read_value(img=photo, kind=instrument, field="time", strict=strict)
0:17
